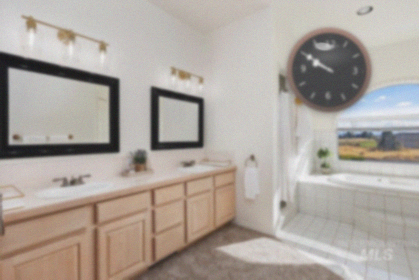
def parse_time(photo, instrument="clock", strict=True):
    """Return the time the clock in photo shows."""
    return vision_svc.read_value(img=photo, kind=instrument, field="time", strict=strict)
9:50
